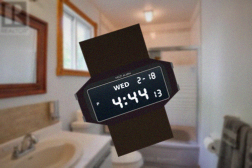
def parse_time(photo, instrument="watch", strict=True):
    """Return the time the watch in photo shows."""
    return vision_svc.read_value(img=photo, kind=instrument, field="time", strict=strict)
4:44:13
